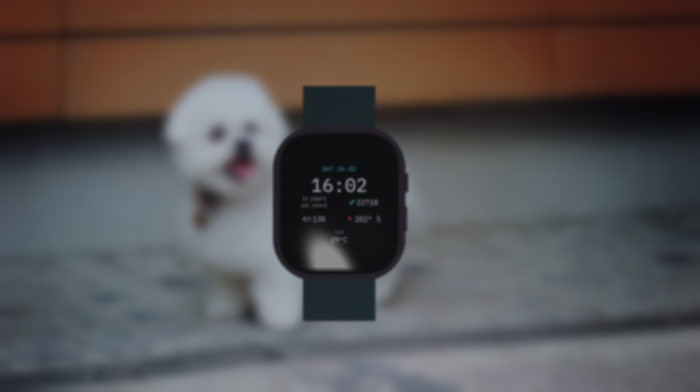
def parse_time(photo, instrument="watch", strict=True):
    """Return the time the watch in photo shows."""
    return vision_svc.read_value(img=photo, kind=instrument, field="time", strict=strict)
16:02
